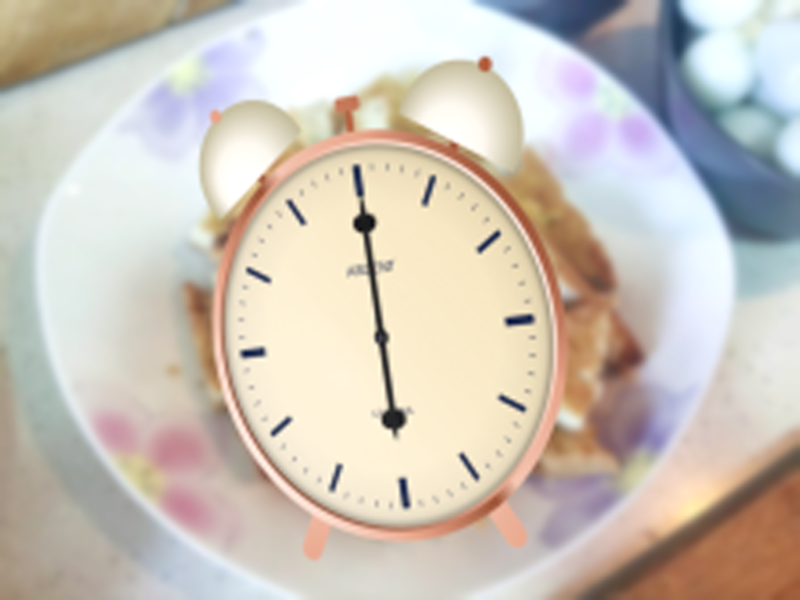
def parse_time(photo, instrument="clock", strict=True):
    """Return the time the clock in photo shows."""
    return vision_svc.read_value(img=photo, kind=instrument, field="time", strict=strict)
6:00
